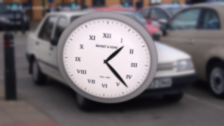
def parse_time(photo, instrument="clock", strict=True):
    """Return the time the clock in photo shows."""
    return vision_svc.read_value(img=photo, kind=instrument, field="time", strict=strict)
1:23
